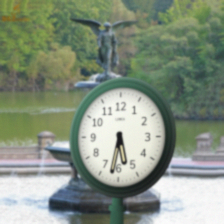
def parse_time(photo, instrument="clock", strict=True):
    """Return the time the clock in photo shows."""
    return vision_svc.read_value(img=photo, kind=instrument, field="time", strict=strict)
5:32
